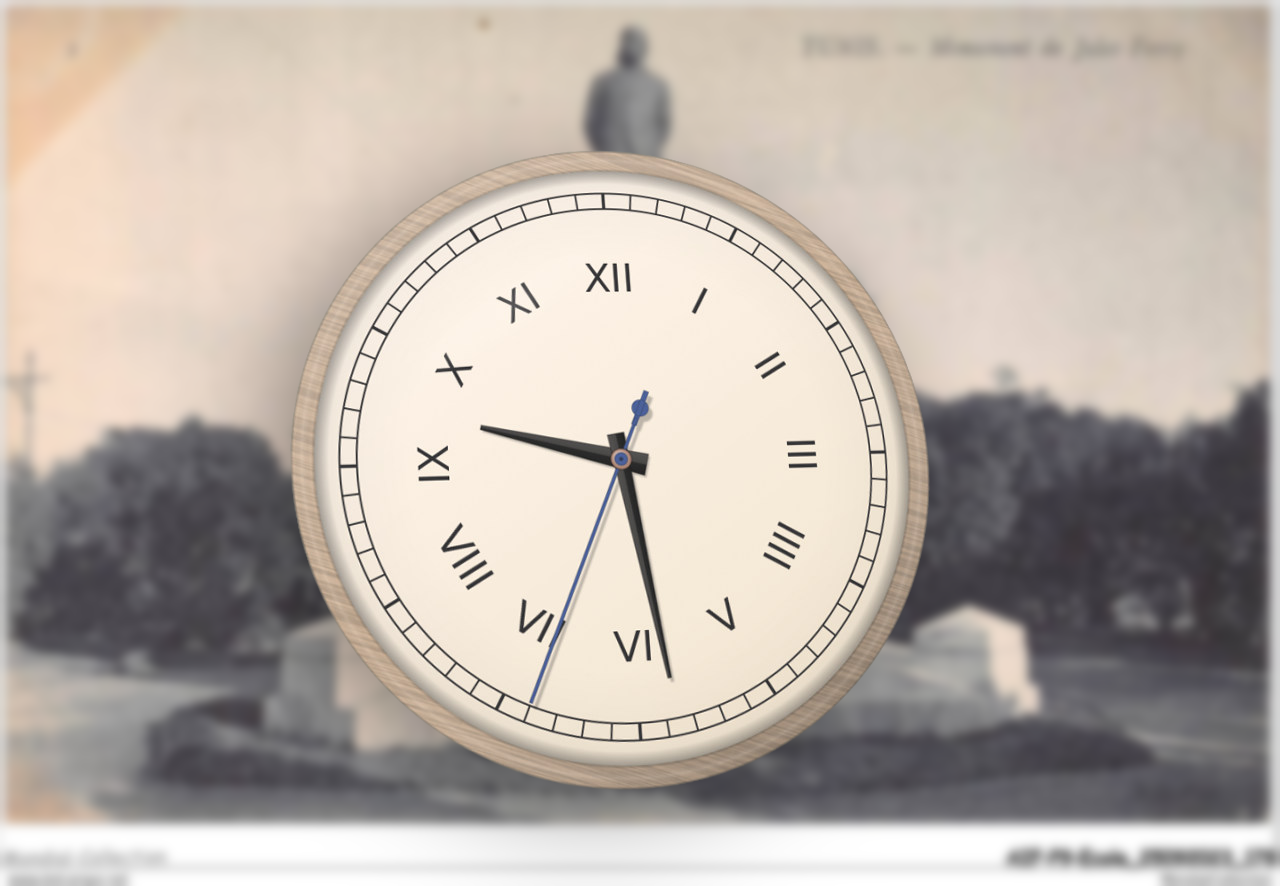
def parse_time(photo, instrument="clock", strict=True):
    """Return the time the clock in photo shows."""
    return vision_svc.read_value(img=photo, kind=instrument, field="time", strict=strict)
9:28:34
